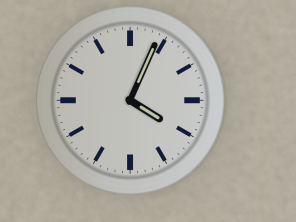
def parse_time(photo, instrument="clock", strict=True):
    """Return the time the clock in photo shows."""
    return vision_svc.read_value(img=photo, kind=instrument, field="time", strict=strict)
4:04
